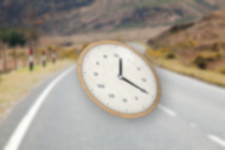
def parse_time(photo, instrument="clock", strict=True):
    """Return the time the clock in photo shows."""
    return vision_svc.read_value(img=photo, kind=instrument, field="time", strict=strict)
12:20
